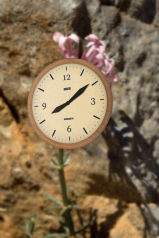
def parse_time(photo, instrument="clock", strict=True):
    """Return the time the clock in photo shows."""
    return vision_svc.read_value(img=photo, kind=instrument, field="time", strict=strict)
8:09
